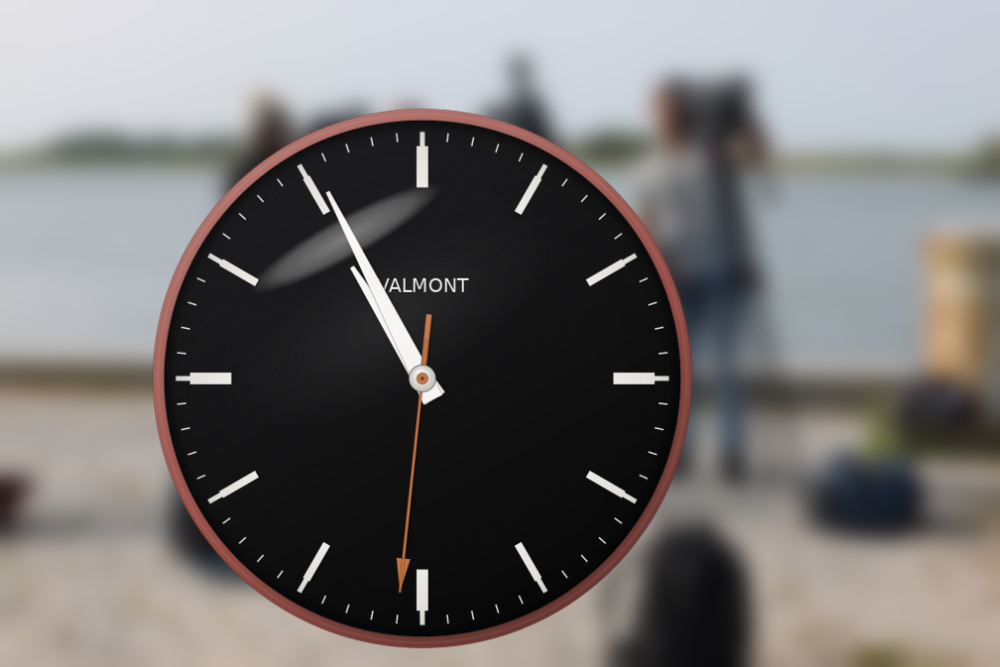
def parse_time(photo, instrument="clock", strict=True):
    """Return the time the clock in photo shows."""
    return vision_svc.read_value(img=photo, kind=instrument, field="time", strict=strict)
10:55:31
